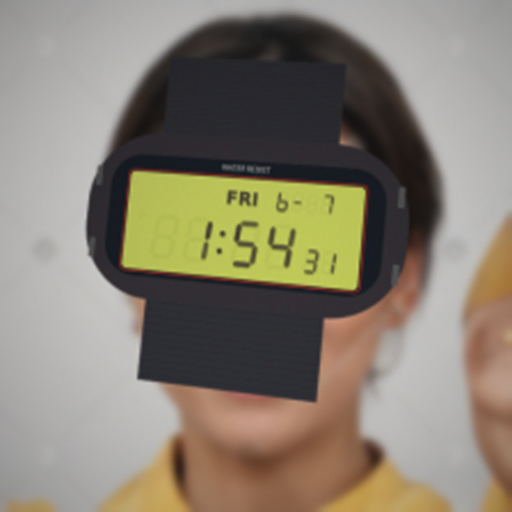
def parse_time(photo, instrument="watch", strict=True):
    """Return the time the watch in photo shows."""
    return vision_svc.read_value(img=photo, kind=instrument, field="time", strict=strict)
1:54:31
